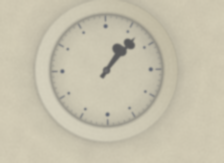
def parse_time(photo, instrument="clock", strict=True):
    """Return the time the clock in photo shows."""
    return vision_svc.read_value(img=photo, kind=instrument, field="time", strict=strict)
1:07
